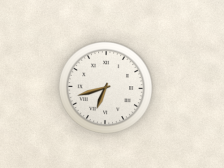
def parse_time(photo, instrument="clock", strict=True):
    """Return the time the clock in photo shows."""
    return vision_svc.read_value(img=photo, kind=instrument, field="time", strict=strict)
6:42
